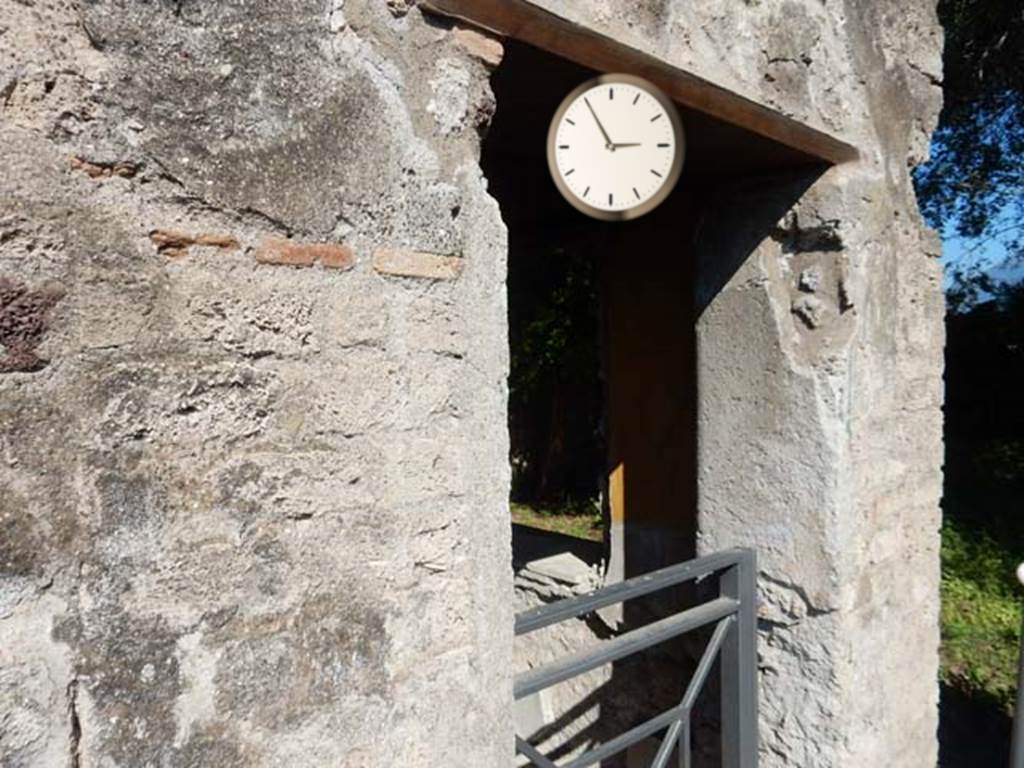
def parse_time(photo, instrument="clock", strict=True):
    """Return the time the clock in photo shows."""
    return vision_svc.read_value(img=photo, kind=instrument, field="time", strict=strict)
2:55
